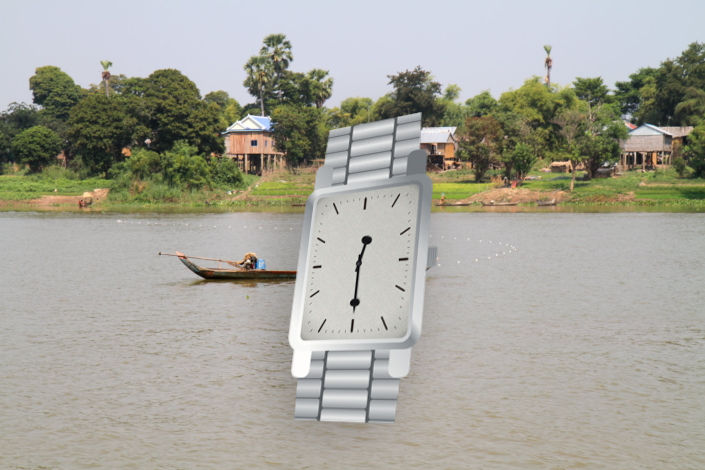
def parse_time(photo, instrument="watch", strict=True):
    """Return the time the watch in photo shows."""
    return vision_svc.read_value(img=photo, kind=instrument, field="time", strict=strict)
12:30
